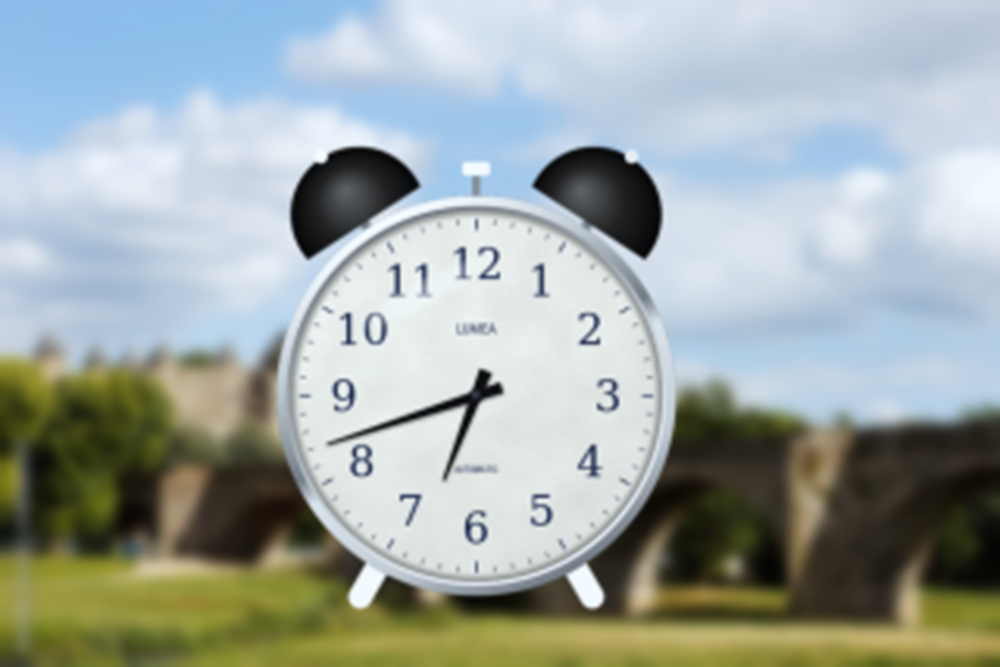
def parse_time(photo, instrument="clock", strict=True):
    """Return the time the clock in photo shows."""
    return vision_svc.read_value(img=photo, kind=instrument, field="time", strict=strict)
6:42
